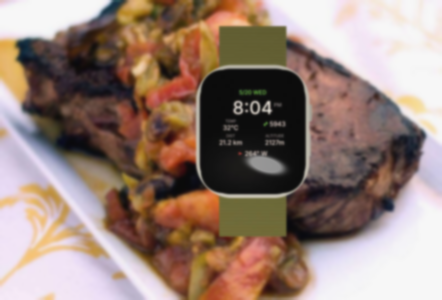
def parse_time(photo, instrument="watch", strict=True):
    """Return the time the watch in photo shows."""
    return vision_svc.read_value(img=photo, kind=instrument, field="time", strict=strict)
8:04
